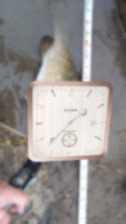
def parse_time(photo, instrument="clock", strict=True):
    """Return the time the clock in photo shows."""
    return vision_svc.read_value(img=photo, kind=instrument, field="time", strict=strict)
1:37
